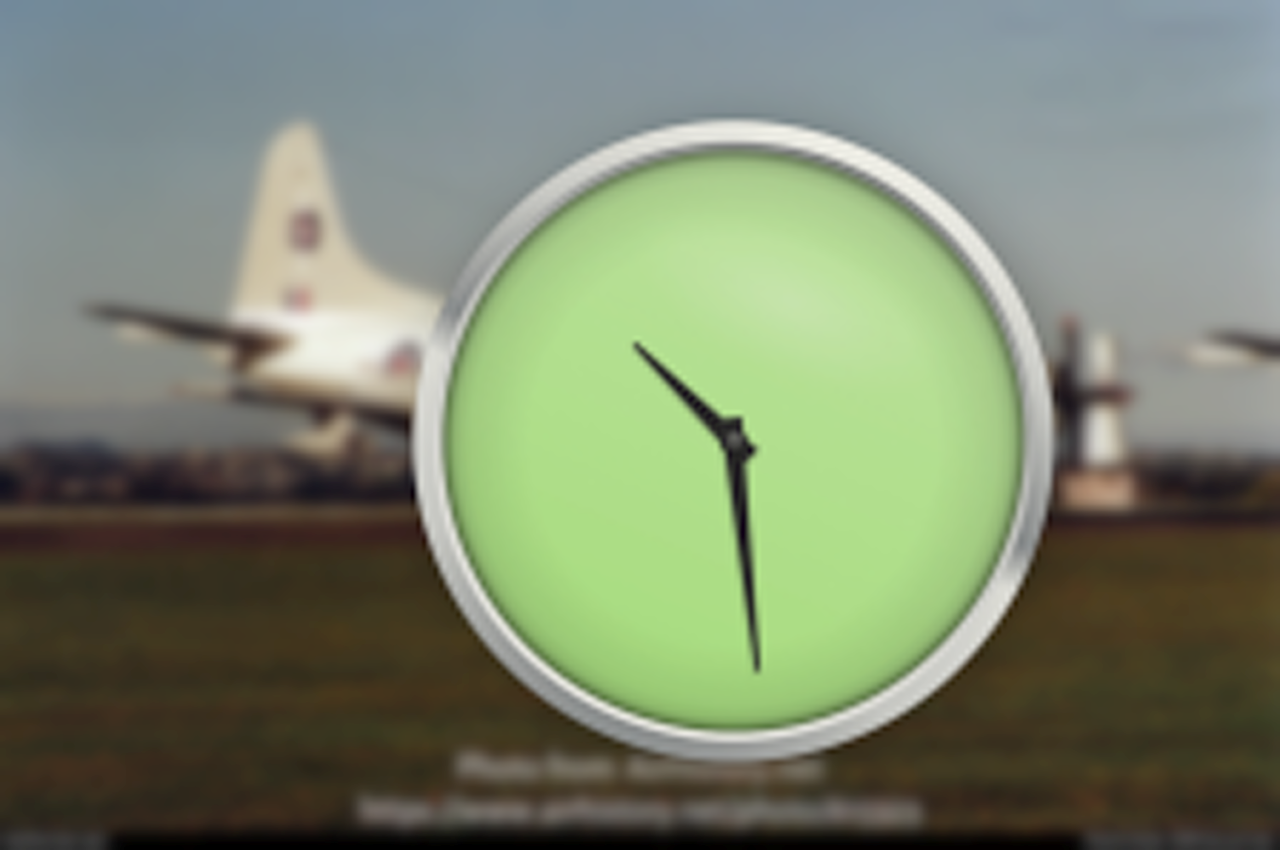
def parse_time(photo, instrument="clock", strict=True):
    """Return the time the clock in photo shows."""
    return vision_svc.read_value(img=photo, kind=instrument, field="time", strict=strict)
10:29
